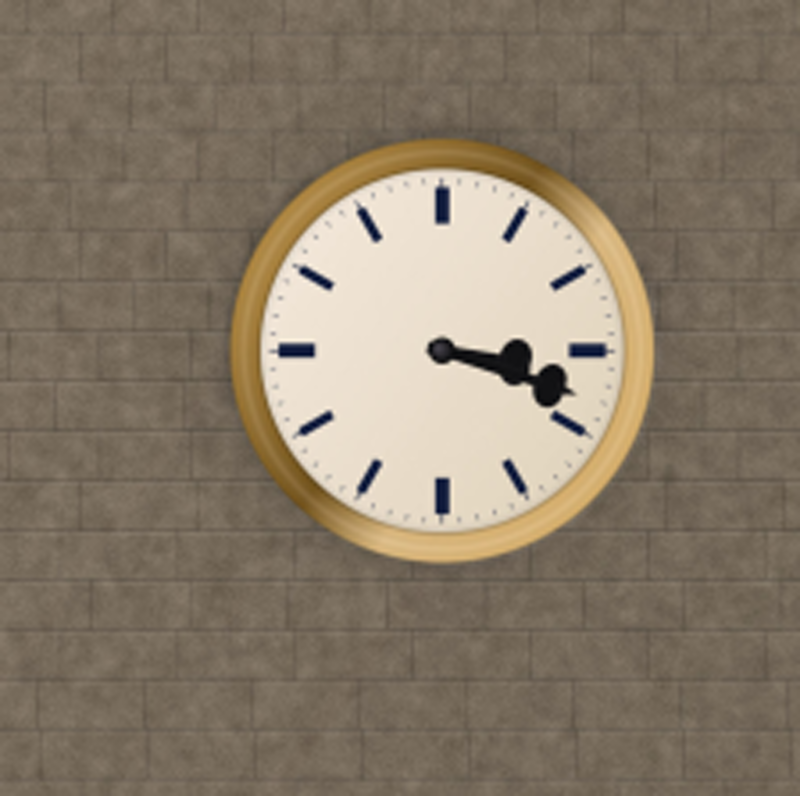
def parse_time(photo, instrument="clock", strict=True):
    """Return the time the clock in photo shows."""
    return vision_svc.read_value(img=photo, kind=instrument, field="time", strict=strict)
3:18
